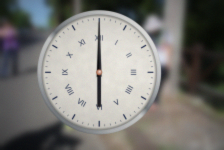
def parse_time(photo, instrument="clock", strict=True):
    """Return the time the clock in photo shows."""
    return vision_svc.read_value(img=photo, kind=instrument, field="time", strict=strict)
6:00
